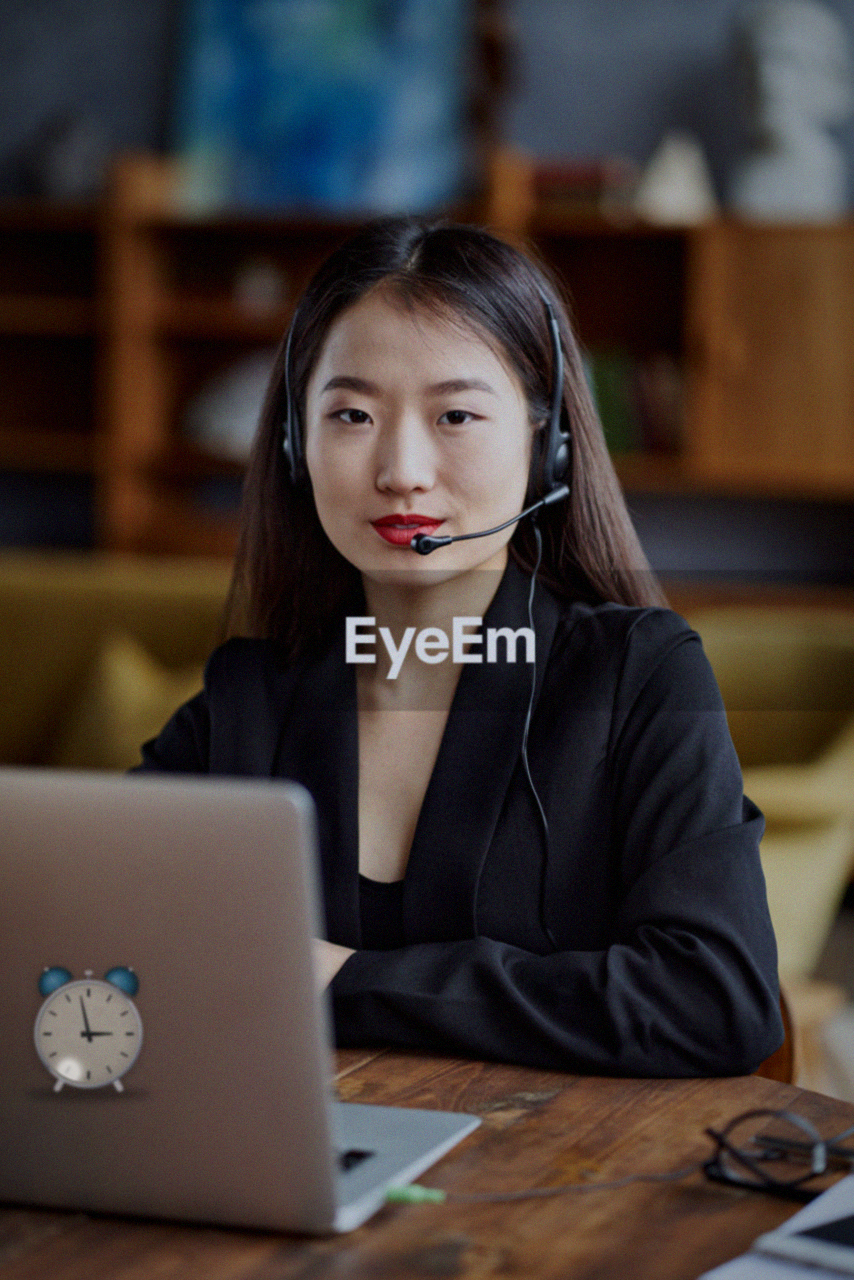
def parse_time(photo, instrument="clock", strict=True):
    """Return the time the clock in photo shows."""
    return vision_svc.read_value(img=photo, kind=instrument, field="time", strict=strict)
2:58
